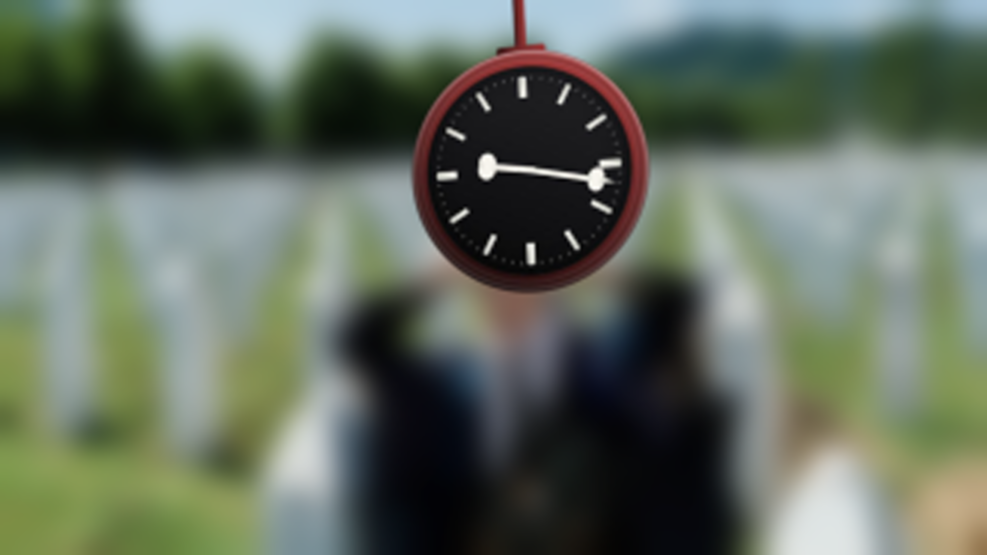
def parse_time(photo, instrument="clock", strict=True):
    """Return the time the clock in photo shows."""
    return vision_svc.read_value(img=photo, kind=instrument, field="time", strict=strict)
9:17
